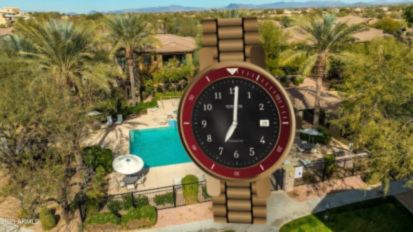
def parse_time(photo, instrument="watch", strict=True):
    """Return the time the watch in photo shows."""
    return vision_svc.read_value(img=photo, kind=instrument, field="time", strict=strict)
7:01
